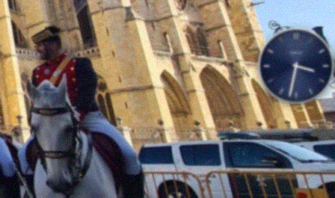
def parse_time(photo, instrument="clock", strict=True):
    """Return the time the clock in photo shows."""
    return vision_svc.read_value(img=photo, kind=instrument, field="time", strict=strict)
3:32
